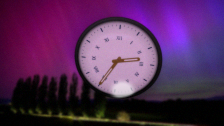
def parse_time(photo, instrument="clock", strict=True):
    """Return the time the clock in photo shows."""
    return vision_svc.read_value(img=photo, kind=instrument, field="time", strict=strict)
2:35
